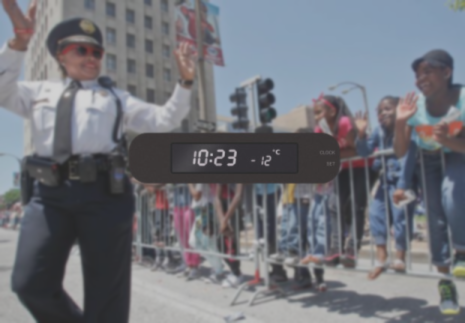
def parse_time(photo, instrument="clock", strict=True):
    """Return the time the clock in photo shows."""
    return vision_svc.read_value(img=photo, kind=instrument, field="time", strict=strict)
10:23
